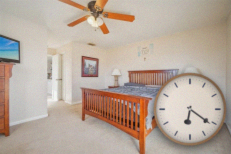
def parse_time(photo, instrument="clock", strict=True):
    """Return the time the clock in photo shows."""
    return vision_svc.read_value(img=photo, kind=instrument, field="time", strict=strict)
6:21
